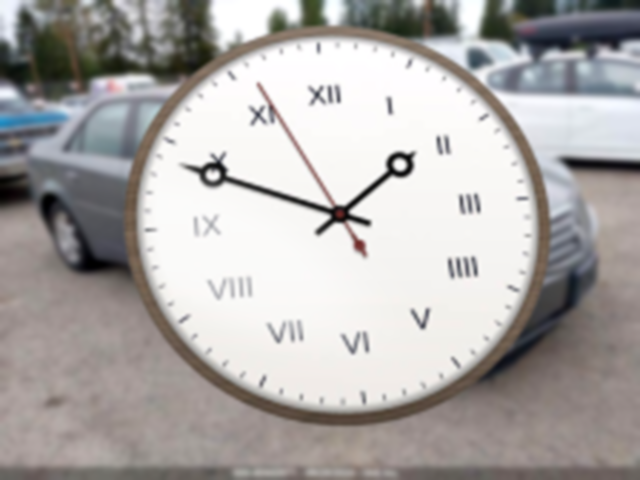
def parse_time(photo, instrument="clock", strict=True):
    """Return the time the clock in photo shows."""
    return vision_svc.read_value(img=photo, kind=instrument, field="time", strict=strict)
1:48:56
